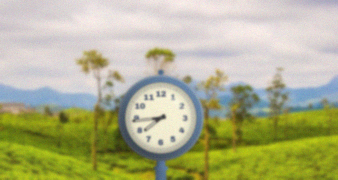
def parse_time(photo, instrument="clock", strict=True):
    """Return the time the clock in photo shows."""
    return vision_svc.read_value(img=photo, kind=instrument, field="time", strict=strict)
7:44
